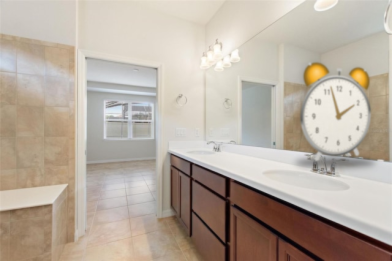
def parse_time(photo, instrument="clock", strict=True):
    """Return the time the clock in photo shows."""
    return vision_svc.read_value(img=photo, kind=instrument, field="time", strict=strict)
1:57
